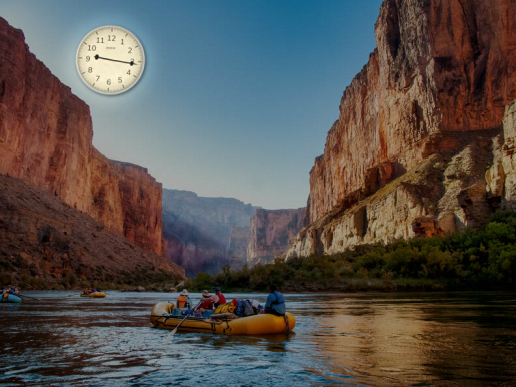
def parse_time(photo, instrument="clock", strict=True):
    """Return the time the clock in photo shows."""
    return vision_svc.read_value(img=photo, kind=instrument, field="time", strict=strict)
9:16
